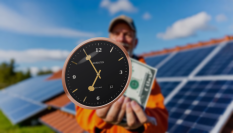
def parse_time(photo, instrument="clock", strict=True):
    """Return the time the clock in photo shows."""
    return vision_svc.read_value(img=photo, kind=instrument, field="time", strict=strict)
6:55
